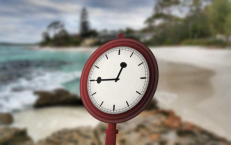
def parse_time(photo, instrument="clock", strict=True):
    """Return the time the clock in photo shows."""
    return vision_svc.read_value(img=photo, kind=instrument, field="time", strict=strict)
12:45
